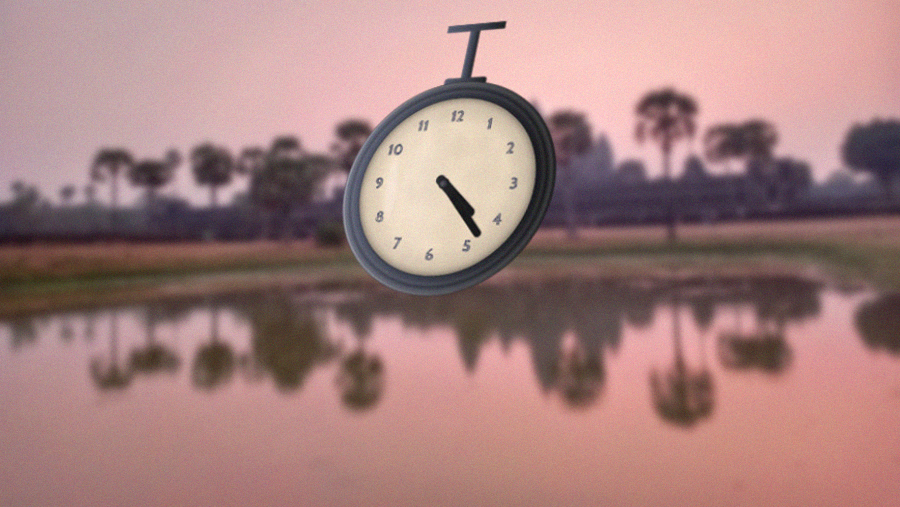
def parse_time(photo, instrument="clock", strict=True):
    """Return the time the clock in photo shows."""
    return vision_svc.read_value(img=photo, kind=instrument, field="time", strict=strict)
4:23
